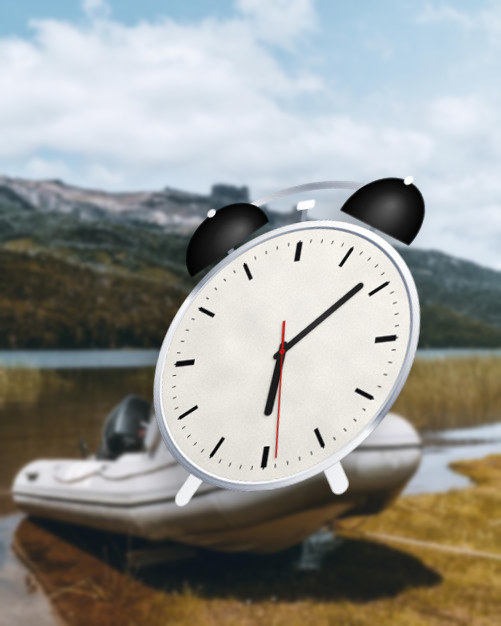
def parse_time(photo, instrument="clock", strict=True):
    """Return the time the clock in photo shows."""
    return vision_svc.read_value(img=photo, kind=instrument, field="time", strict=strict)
6:08:29
